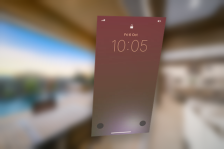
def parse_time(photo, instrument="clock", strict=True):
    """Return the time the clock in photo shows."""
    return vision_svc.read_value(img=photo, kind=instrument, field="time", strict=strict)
10:05
